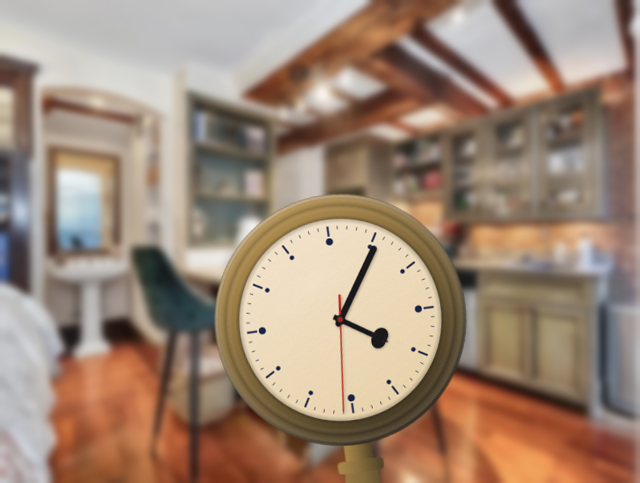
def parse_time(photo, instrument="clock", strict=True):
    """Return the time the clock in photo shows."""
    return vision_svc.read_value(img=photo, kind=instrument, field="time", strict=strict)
4:05:31
